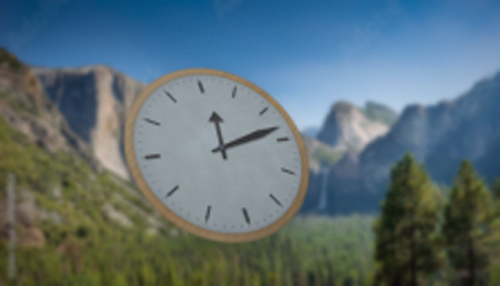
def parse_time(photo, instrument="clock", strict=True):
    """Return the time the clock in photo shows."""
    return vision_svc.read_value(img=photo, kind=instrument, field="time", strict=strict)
12:13
